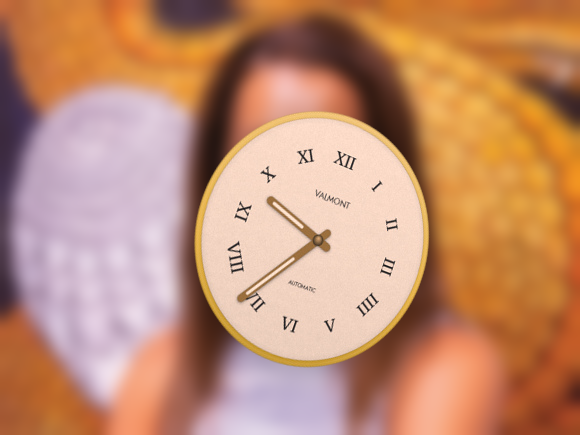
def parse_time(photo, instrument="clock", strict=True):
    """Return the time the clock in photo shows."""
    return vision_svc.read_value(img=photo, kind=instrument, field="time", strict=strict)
9:36
